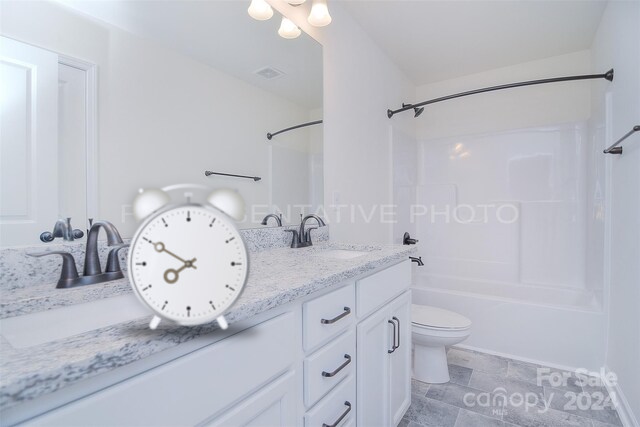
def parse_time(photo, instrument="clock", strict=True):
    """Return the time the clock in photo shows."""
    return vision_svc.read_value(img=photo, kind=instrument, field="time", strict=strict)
7:50
